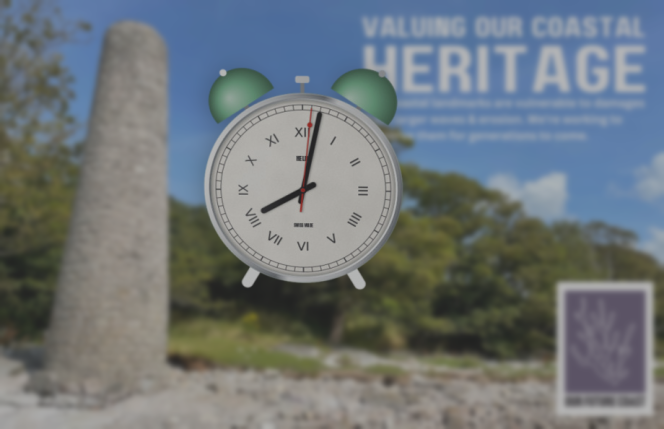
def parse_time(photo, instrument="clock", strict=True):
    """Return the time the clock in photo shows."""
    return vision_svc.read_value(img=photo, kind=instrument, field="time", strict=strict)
8:02:01
